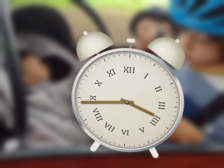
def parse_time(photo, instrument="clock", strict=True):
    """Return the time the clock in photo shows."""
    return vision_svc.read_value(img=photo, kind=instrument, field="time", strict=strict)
3:44
